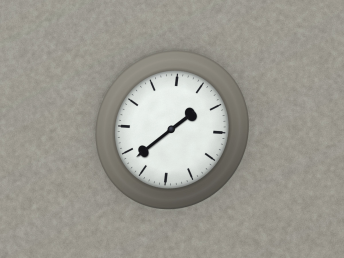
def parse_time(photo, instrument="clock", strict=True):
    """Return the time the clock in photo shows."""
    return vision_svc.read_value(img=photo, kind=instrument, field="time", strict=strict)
1:38
